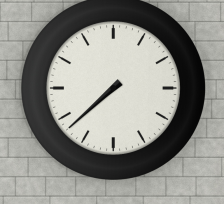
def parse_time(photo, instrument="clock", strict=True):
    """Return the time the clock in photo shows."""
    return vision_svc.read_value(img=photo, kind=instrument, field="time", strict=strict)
7:38
